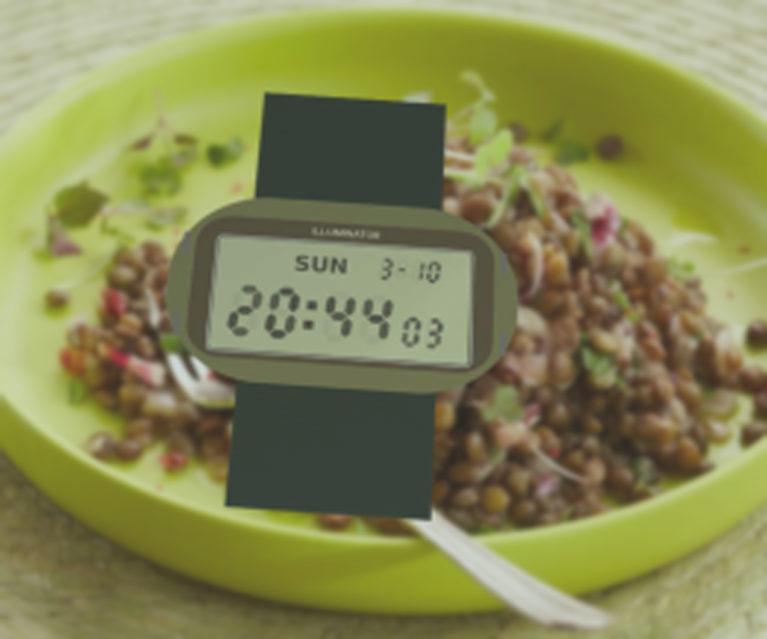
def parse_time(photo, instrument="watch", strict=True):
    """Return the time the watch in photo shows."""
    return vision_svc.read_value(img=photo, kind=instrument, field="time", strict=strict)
20:44:03
